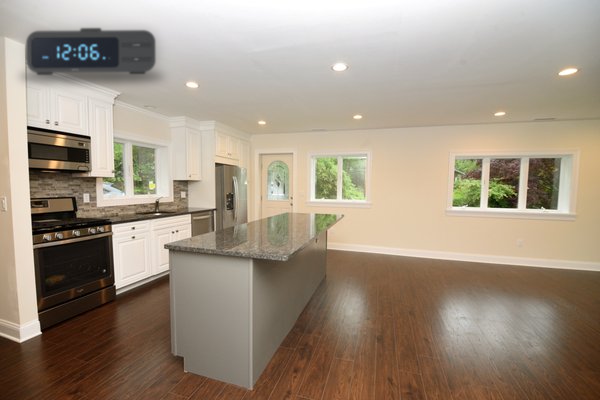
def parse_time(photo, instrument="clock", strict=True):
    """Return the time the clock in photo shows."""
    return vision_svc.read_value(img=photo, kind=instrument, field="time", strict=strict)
12:06
